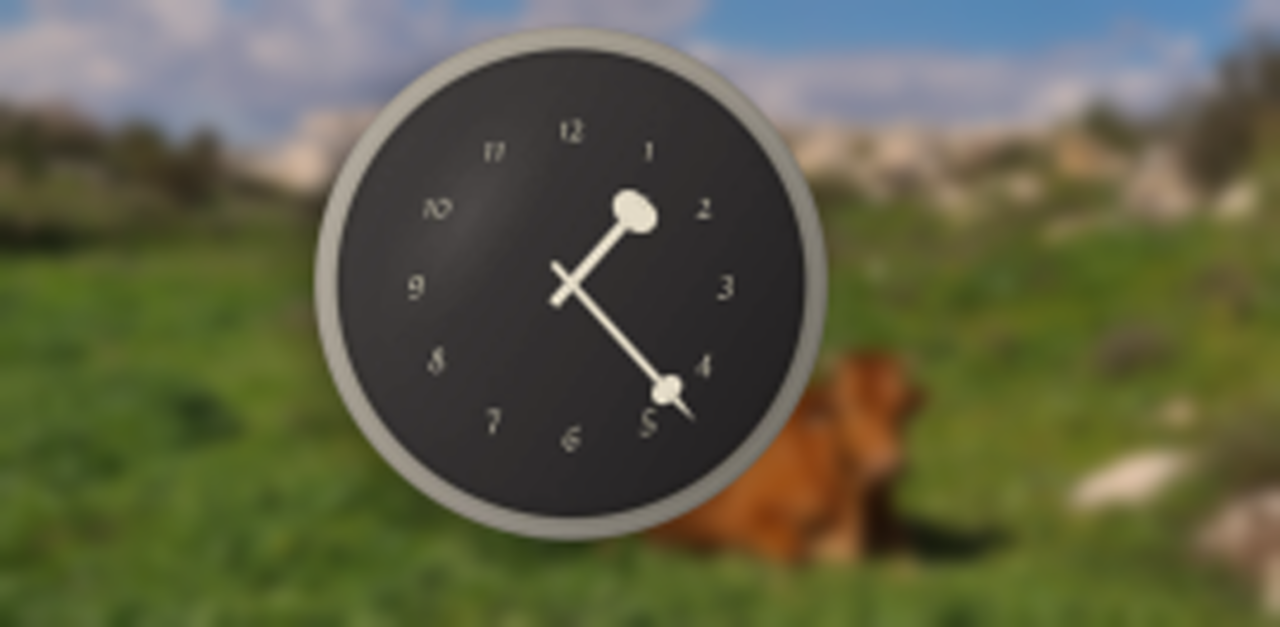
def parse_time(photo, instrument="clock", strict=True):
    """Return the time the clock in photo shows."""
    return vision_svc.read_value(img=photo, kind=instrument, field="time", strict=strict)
1:23
